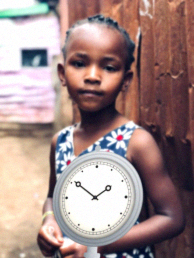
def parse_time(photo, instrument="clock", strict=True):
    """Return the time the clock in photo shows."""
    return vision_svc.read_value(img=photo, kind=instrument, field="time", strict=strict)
1:51
